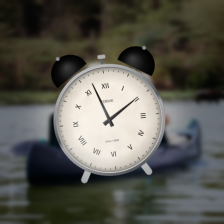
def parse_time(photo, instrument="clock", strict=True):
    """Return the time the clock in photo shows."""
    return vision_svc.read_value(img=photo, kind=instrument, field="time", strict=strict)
1:57
